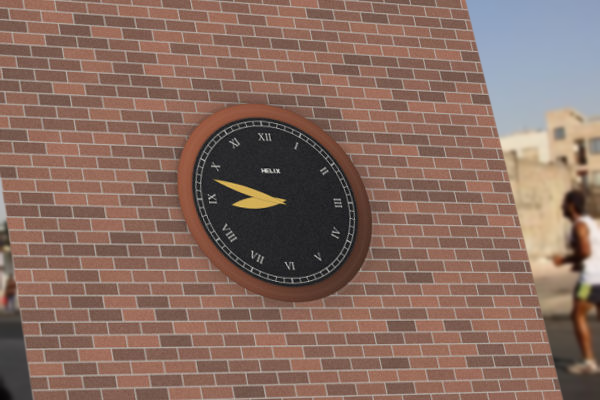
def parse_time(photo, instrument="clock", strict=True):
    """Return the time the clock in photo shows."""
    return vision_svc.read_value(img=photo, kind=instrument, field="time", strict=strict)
8:48
